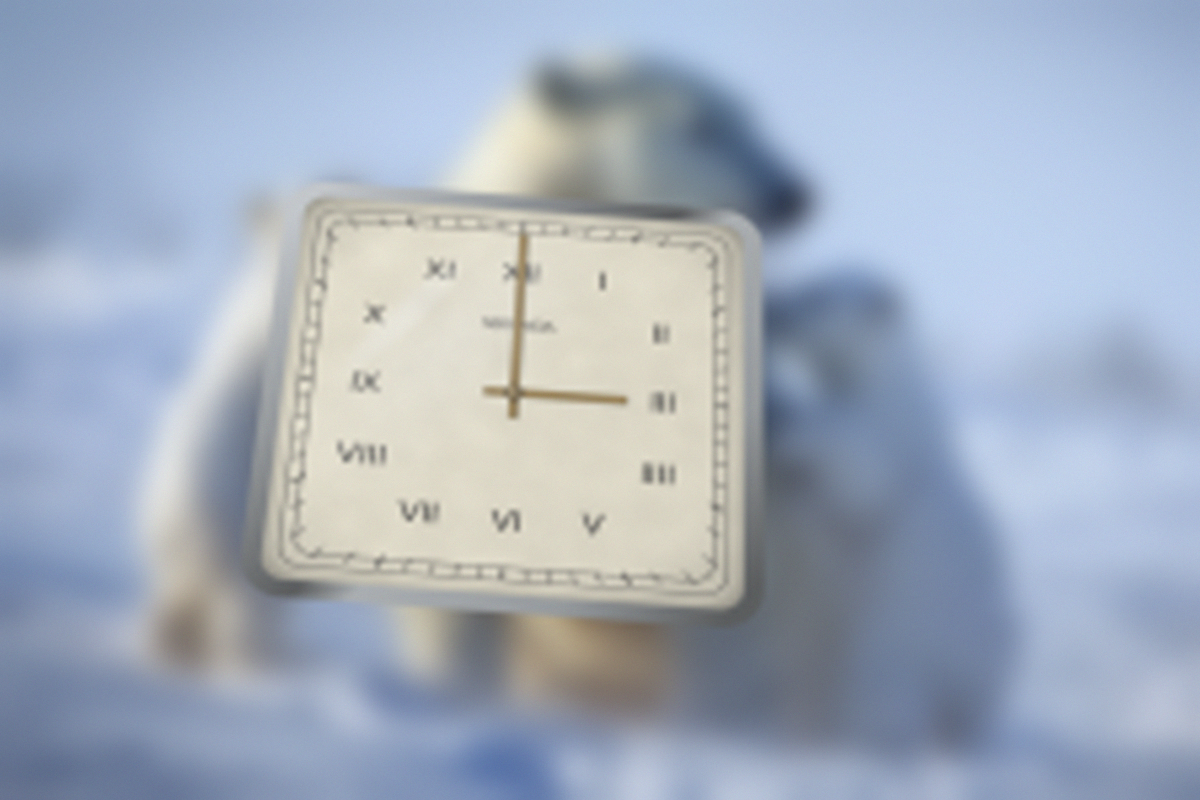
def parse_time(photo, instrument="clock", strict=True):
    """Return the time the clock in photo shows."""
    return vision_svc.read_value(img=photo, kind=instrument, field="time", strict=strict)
3:00
